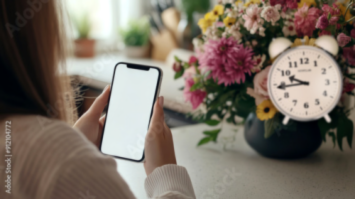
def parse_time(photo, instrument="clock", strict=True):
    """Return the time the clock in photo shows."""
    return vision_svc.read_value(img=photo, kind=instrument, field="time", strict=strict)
9:44
